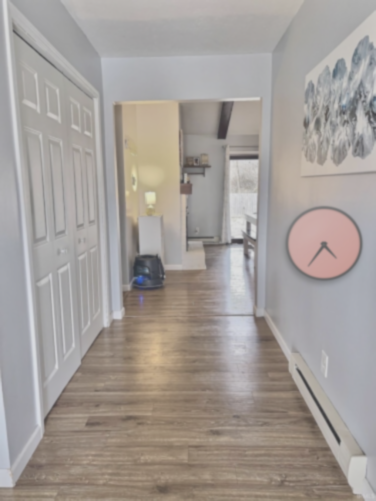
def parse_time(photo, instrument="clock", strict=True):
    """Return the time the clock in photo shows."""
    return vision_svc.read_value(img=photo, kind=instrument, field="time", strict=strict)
4:36
